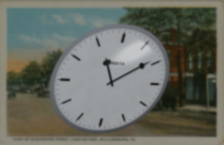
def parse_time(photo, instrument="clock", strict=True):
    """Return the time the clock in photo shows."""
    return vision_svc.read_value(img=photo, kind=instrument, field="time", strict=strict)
11:09
